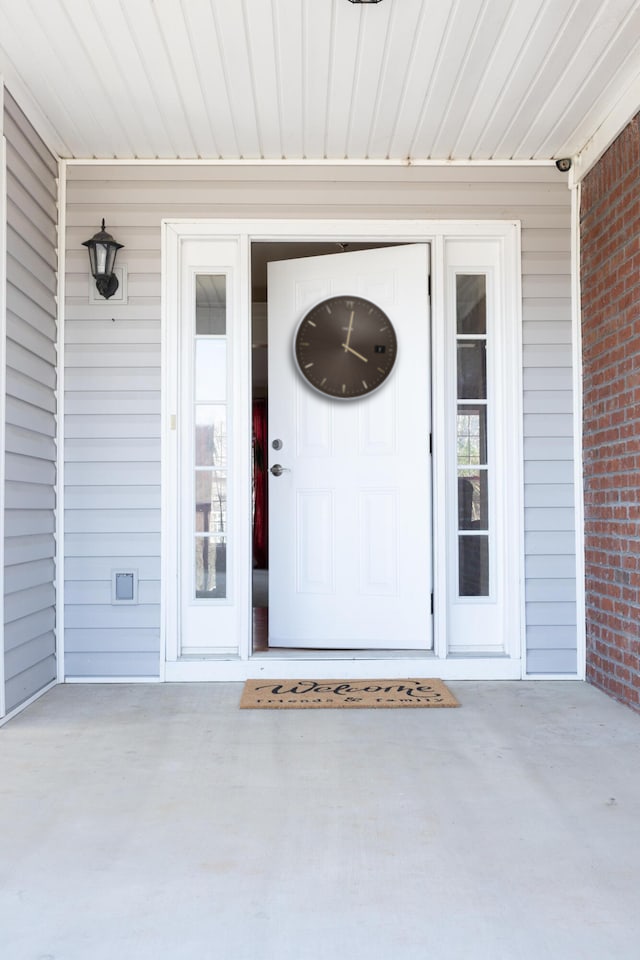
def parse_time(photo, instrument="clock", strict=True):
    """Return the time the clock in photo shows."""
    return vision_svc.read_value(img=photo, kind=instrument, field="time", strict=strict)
4:01
